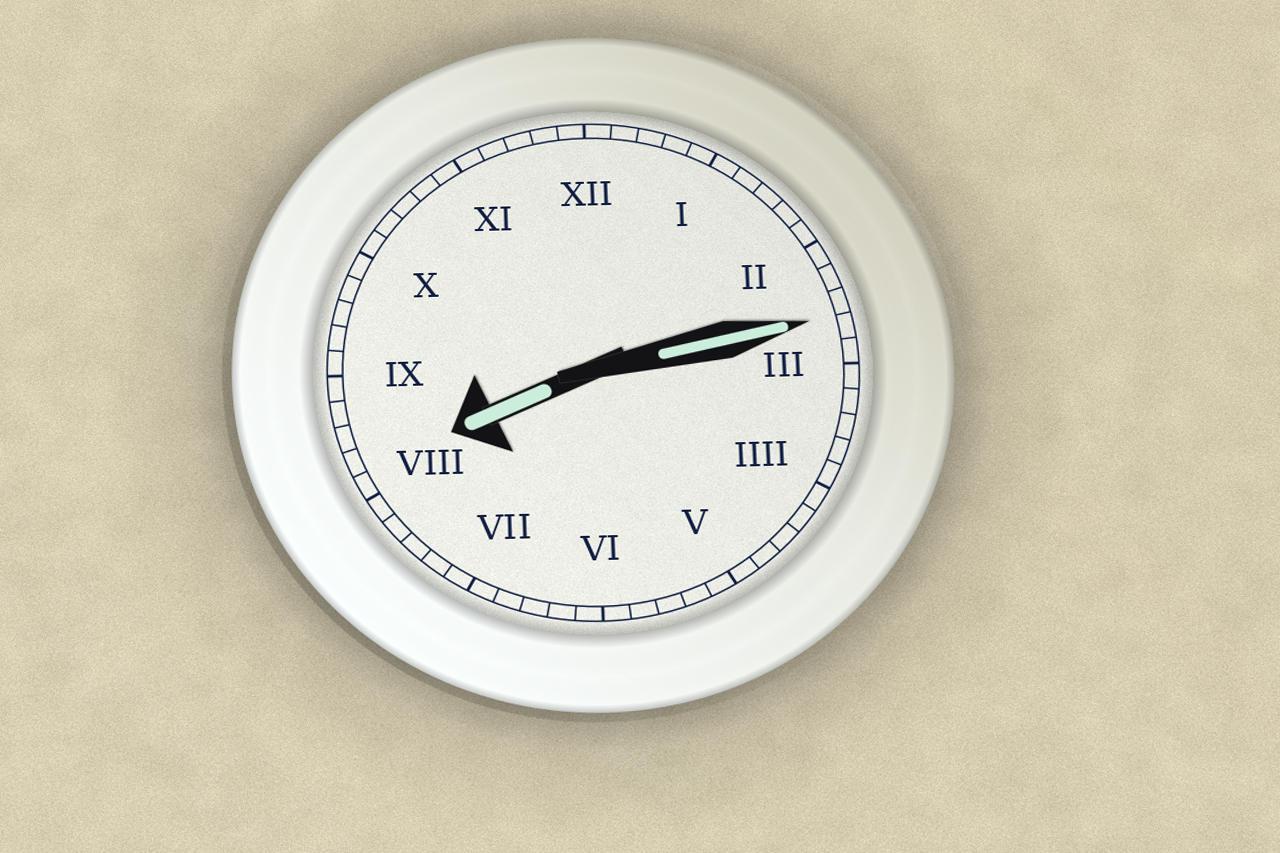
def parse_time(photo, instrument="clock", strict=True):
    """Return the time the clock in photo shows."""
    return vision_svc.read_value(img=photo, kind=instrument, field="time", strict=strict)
8:13
